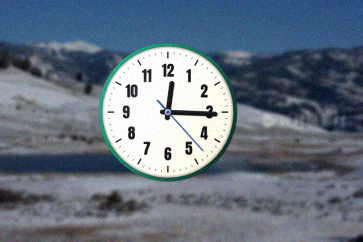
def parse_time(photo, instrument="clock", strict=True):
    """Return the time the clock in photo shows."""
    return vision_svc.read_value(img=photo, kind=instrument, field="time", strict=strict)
12:15:23
